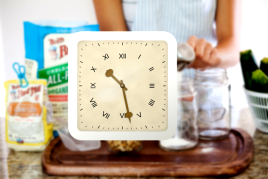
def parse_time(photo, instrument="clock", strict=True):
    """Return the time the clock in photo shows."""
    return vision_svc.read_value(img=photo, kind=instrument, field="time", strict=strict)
10:28
